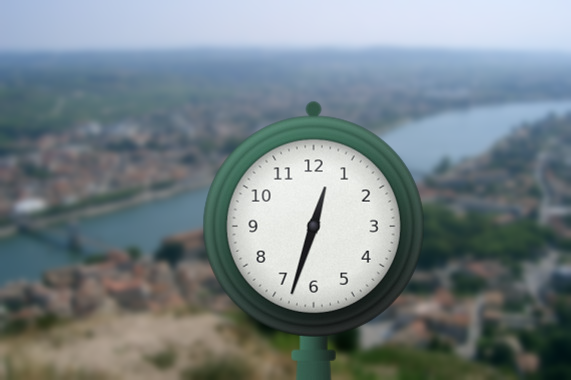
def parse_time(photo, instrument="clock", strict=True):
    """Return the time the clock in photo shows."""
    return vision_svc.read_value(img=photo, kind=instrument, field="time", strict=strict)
12:33
